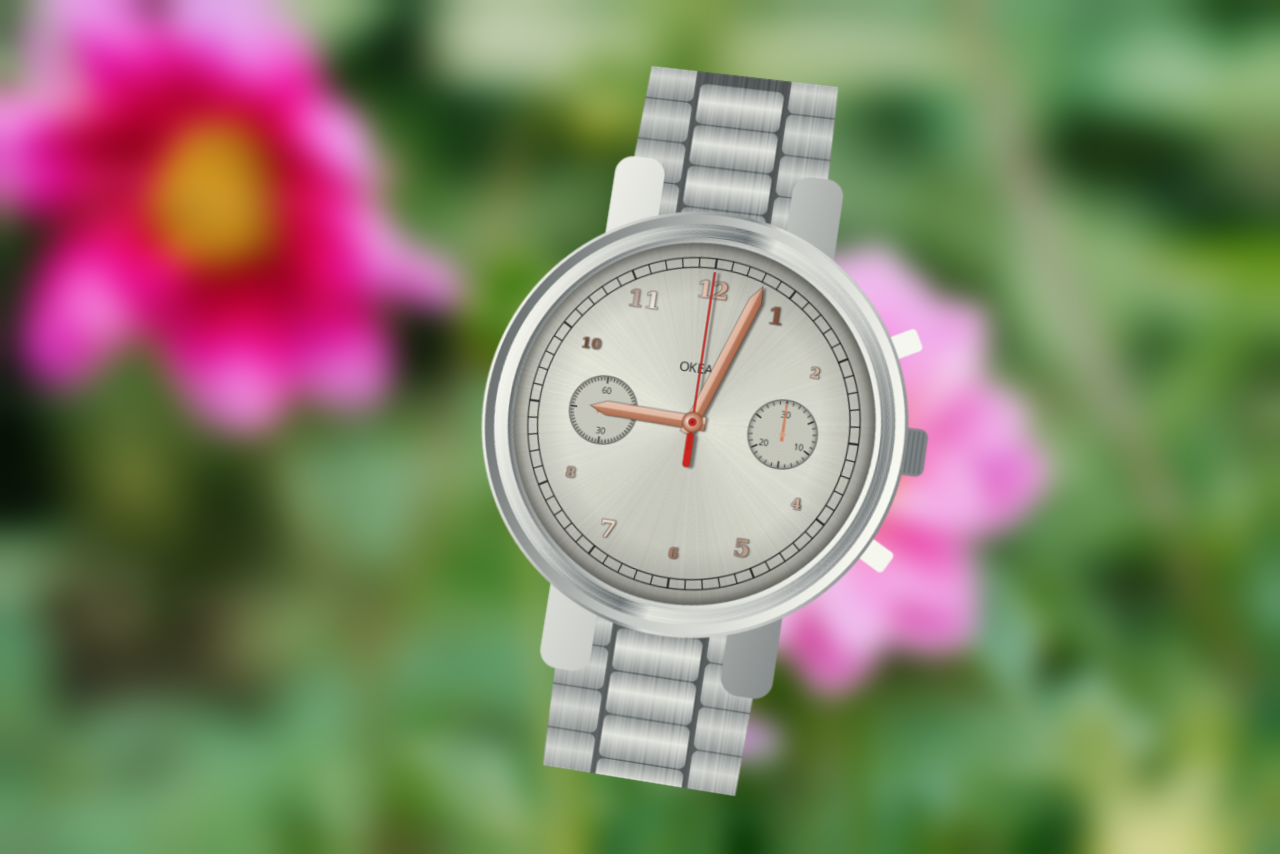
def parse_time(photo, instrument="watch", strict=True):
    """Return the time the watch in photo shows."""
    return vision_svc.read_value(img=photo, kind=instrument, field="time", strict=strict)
9:03:12
